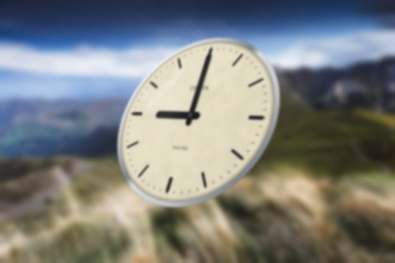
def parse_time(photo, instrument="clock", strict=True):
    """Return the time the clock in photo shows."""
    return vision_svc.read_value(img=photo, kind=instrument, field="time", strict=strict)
9:00
